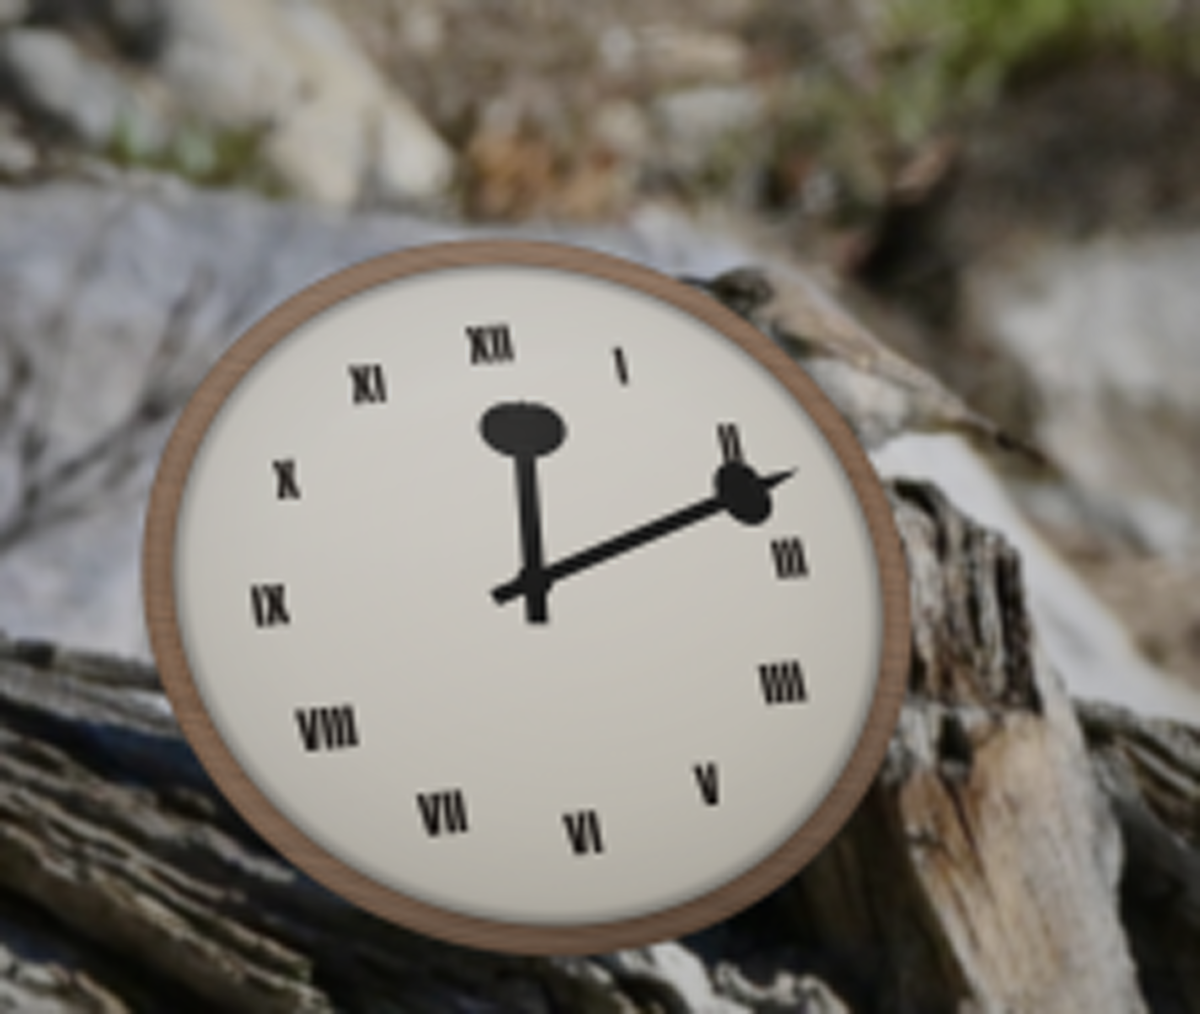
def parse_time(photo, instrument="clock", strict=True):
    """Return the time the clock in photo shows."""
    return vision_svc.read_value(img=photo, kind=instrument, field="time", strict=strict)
12:12
